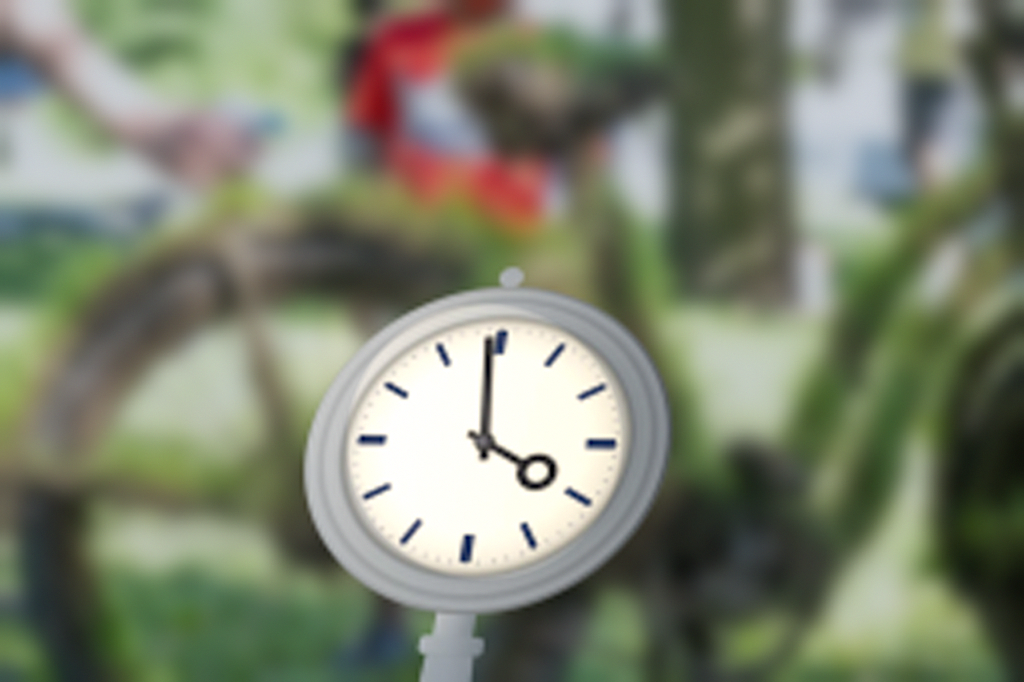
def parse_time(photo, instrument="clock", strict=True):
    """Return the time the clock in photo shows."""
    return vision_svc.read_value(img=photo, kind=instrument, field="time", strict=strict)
3:59
